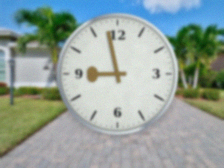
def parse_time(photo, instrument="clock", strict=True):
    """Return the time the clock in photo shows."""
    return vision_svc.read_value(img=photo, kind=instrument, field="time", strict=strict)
8:58
